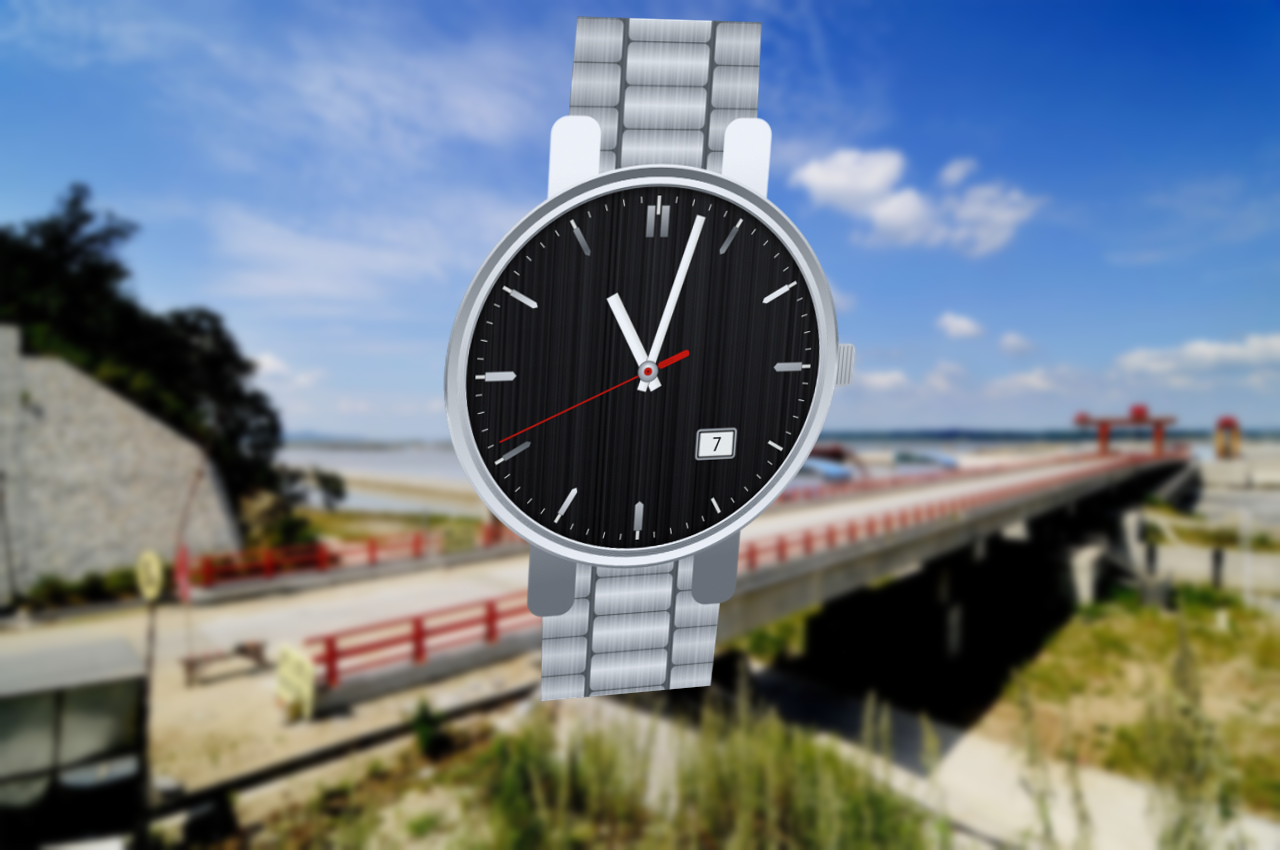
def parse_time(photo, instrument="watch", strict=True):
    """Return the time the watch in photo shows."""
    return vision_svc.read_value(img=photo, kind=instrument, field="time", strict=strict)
11:02:41
